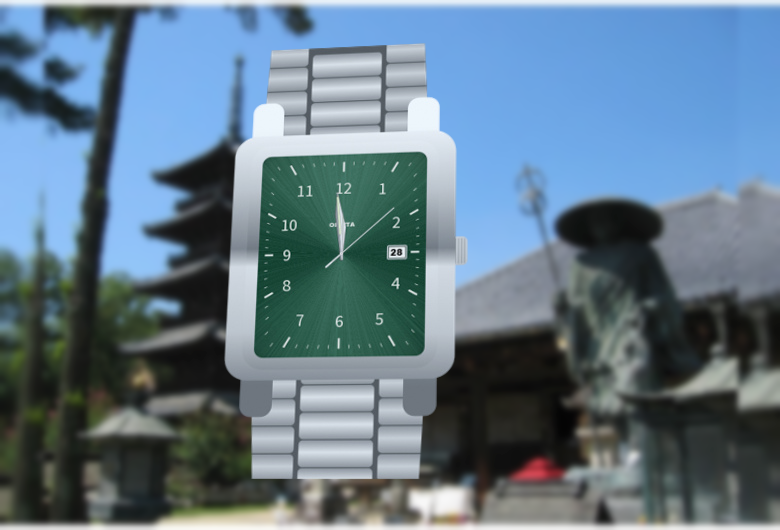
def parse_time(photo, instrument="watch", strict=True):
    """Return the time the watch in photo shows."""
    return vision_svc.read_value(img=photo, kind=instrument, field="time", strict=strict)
11:59:08
